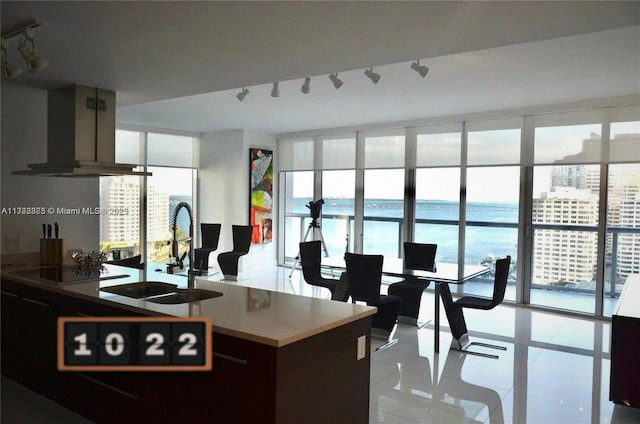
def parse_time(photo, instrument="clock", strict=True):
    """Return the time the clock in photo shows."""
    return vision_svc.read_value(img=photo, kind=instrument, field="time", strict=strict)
10:22
